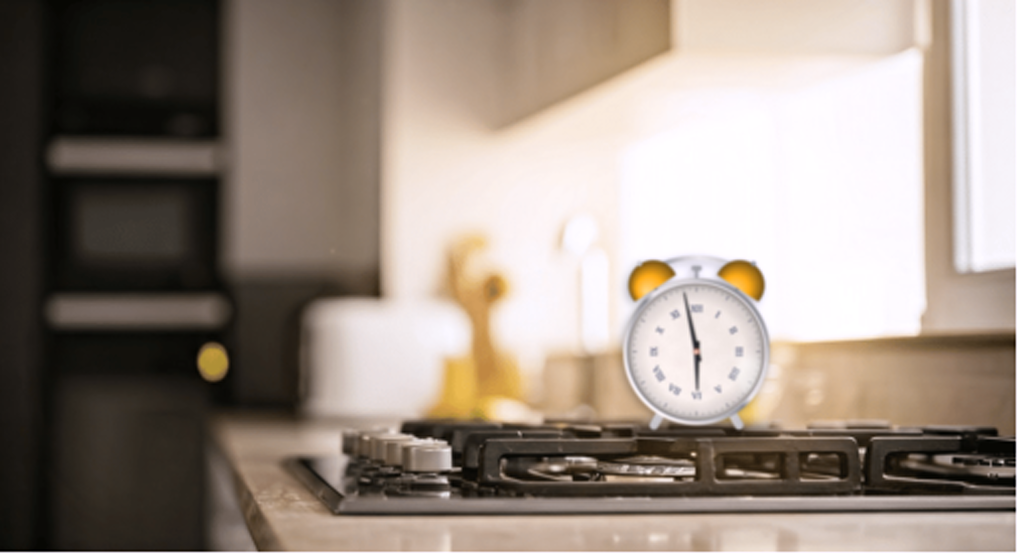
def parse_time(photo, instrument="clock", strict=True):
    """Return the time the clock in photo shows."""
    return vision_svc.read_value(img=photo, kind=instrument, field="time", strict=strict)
5:58
